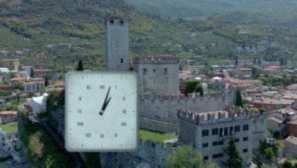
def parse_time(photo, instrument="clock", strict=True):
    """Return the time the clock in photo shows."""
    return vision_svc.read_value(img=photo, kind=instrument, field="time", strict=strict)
1:03
